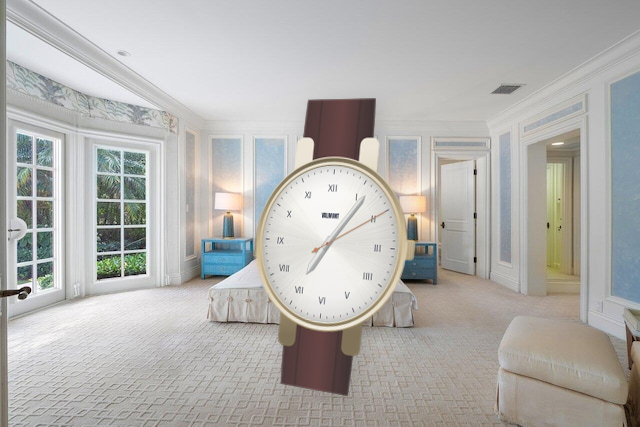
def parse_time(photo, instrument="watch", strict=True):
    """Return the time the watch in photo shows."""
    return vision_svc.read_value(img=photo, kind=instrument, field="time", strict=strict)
7:06:10
